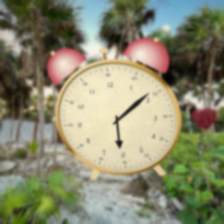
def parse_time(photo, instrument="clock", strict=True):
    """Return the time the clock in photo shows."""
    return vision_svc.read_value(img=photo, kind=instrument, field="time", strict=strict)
6:09
